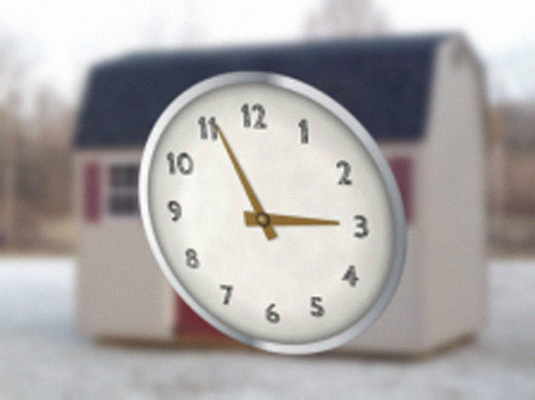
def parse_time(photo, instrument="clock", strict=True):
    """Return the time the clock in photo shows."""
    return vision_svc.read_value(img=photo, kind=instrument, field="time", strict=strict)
2:56
